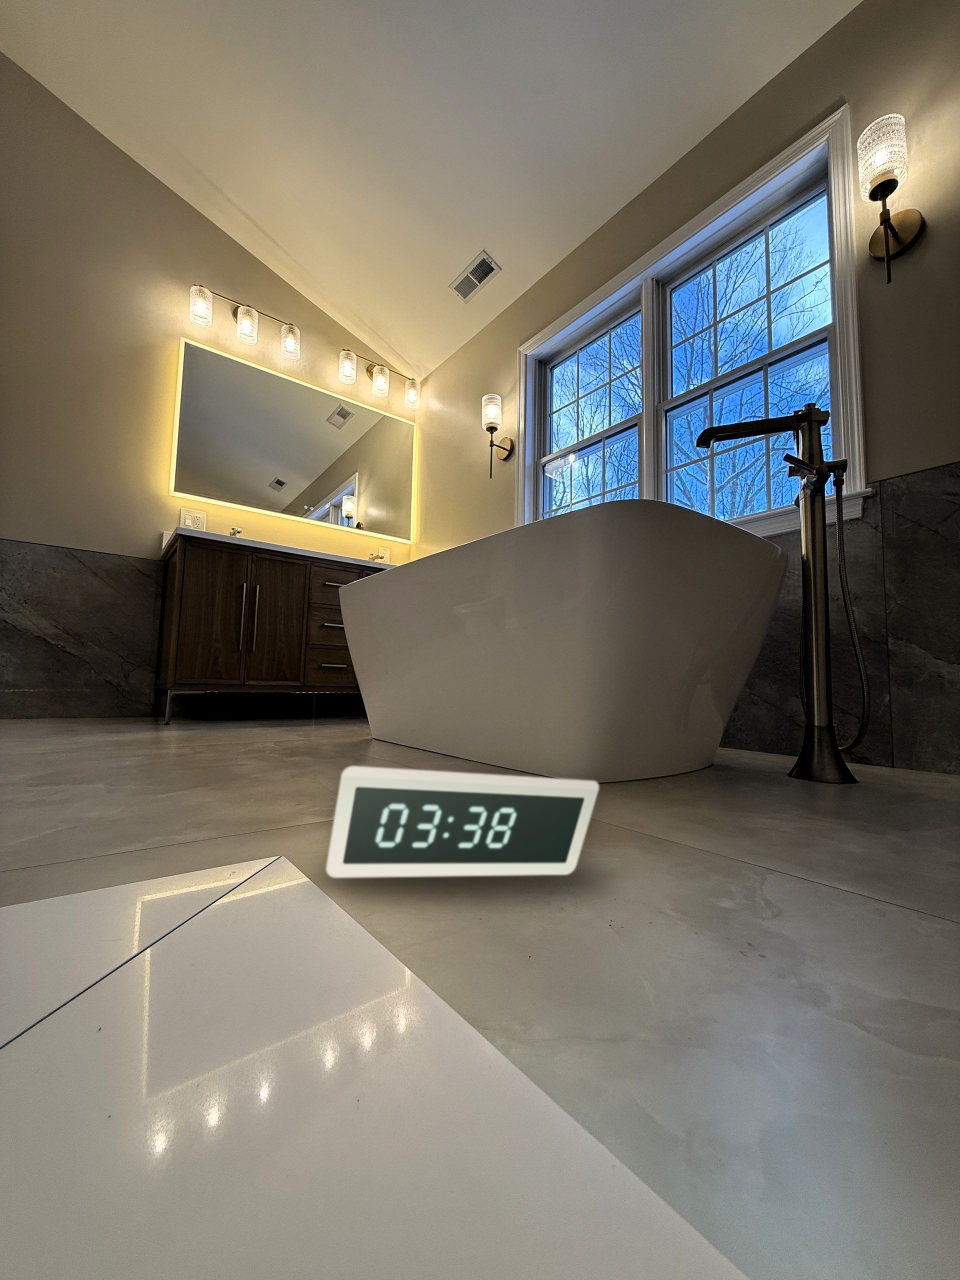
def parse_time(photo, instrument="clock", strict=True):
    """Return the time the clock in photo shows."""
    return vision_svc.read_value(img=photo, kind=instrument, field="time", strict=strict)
3:38
